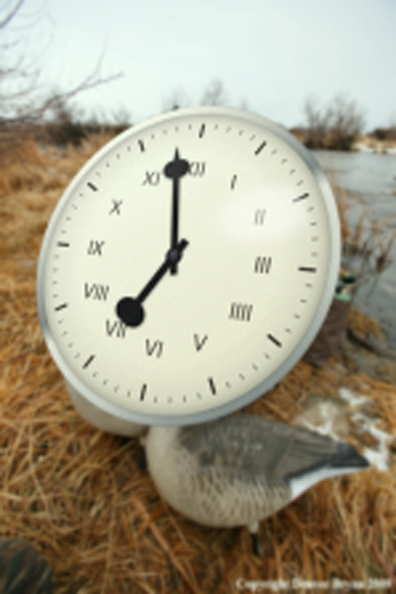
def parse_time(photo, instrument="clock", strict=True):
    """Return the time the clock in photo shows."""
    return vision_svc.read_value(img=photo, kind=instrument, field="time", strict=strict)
6:58
